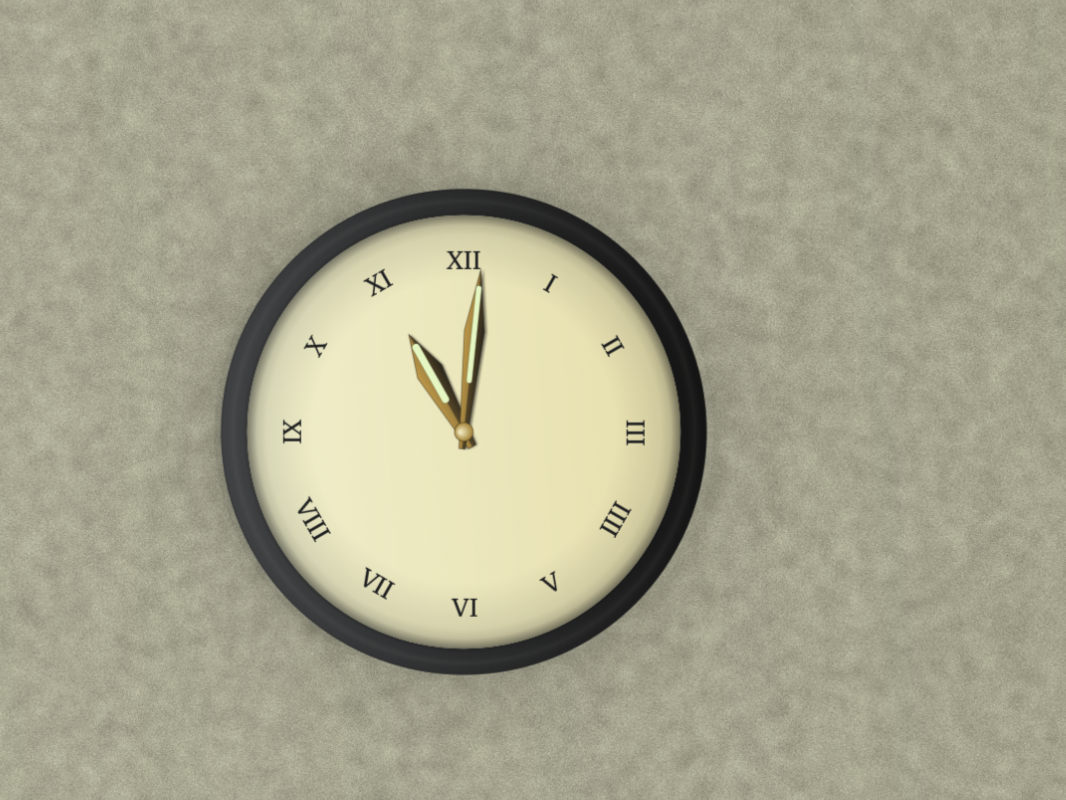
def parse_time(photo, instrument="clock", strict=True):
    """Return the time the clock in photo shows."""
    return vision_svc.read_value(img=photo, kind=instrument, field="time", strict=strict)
11:01
